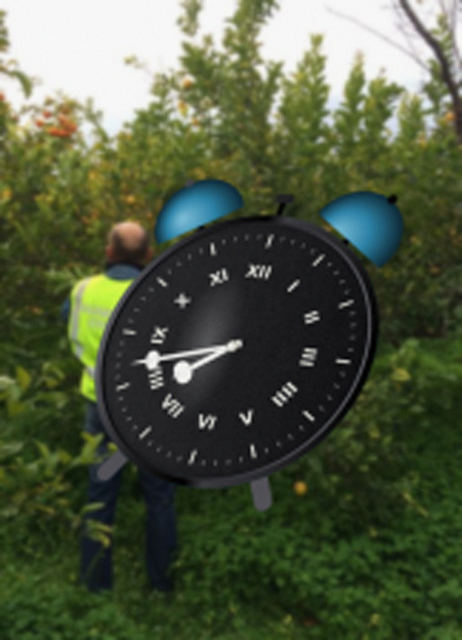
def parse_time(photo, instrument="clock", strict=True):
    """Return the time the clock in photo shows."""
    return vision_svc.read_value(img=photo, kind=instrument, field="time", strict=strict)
7:42
